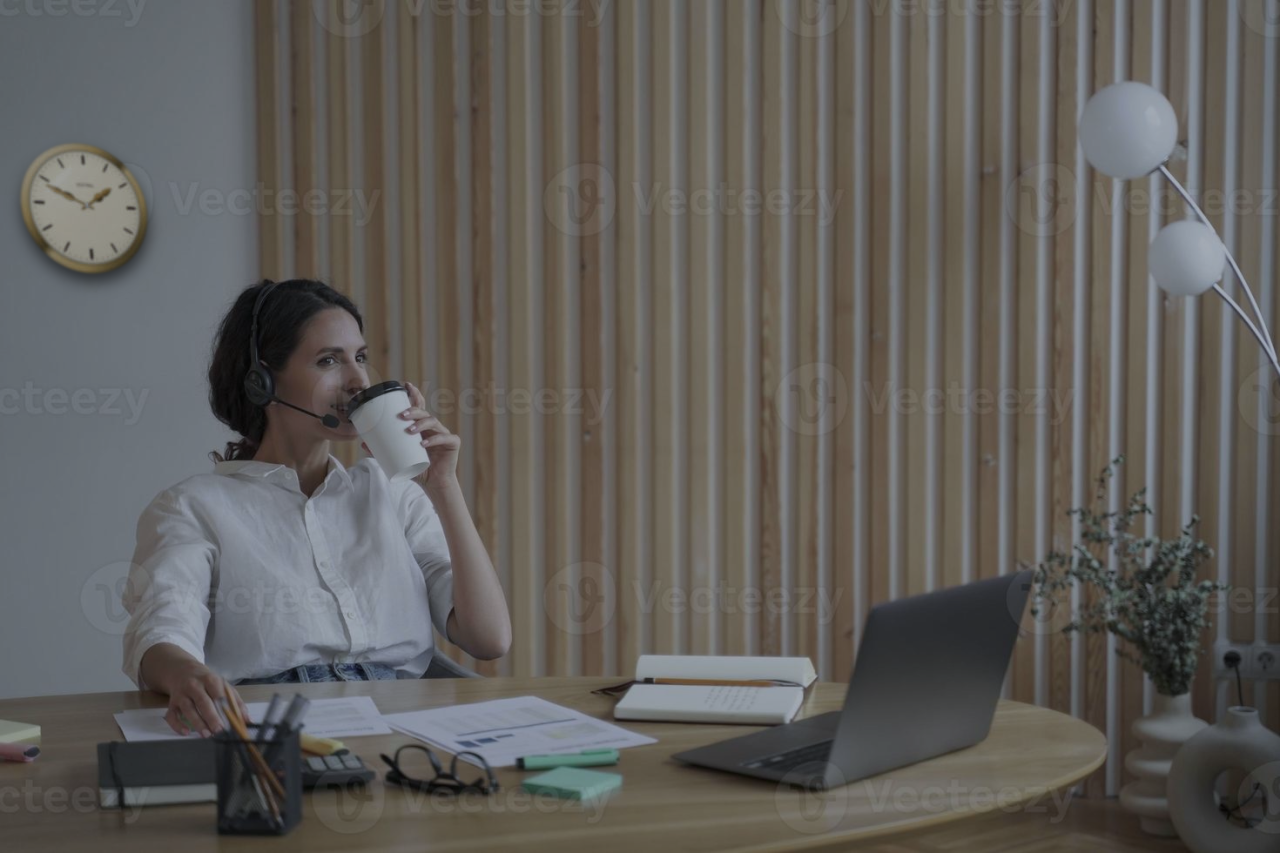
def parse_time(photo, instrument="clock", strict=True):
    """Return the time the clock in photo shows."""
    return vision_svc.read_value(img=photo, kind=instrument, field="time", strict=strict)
1:49
